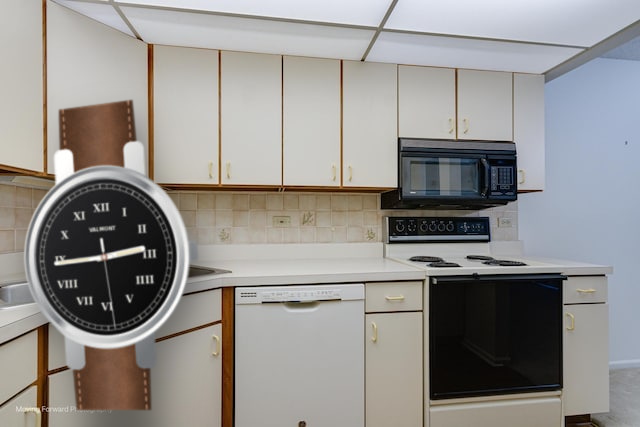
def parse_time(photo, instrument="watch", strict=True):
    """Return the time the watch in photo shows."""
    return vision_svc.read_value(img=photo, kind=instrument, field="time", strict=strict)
2:44:29
